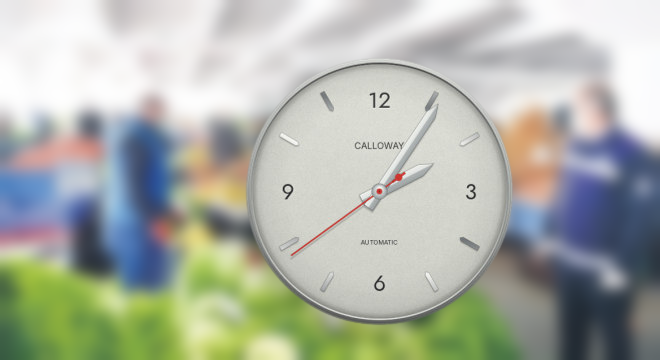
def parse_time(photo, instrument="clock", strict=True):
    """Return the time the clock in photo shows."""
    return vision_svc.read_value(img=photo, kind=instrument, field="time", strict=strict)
2:05:39
